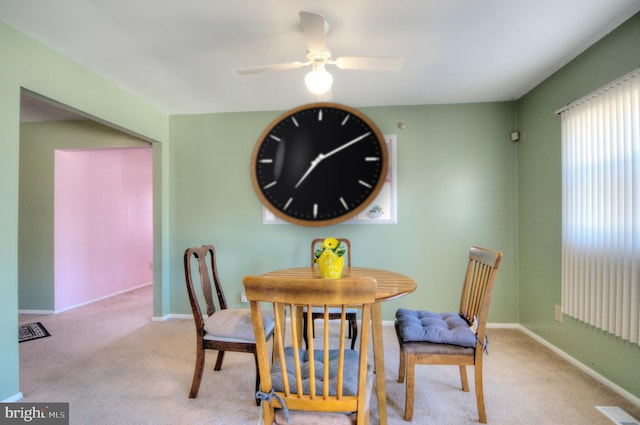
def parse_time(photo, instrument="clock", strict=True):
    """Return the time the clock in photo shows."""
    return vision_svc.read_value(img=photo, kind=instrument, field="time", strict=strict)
7:10
